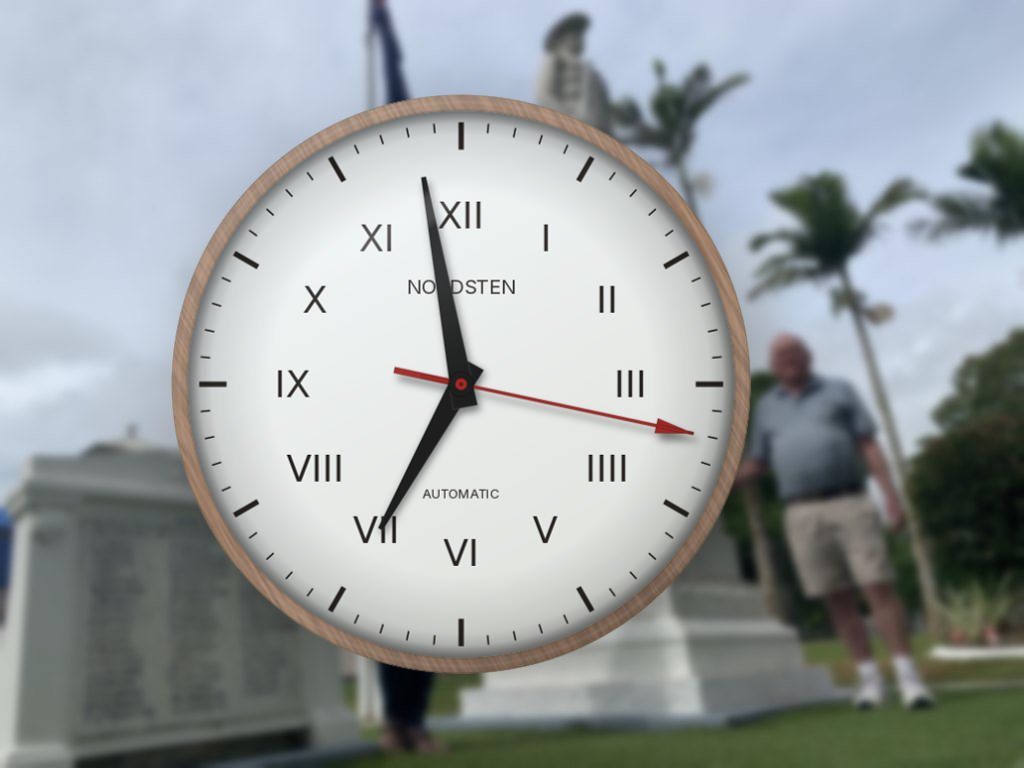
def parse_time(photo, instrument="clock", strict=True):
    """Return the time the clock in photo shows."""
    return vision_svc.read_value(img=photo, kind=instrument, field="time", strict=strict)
6:58:17
